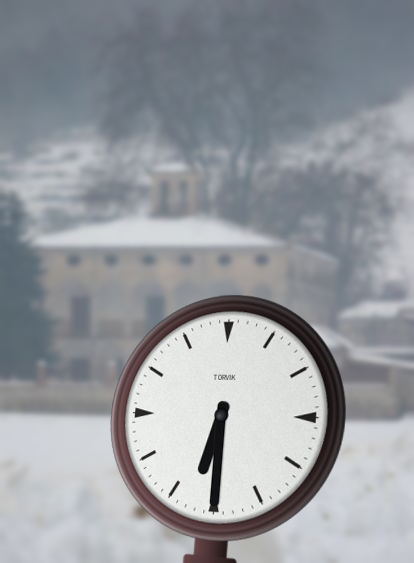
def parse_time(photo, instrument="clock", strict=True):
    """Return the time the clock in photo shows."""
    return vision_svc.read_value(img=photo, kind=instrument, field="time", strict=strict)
6:30
